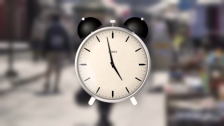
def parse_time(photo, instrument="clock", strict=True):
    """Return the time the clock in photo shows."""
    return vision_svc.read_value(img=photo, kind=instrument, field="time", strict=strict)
4:58
